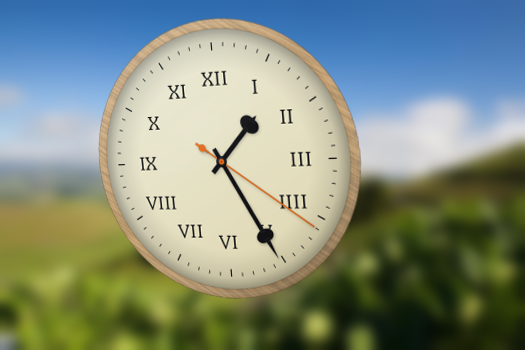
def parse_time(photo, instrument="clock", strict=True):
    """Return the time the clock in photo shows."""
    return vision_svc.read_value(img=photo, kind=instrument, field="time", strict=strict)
1:25:21
